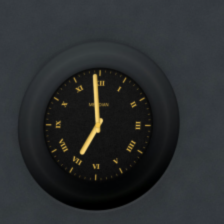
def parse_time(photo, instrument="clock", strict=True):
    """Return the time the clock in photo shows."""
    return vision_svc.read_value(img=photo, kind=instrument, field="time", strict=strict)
6:59
